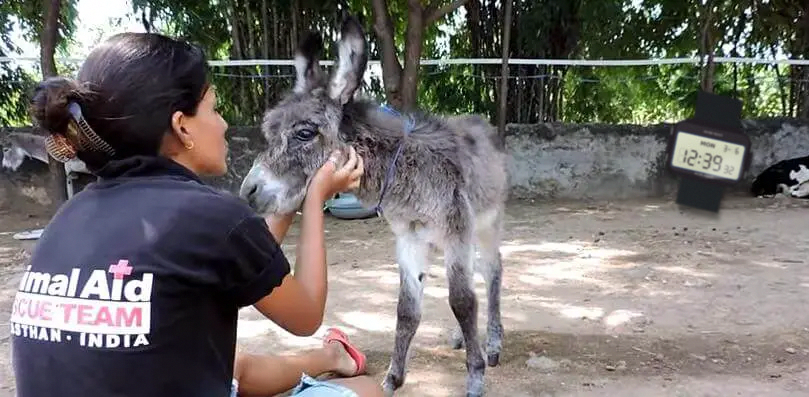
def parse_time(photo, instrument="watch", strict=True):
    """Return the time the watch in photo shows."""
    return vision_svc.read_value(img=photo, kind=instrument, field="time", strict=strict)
12:39
